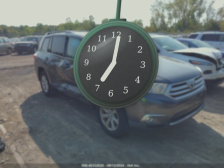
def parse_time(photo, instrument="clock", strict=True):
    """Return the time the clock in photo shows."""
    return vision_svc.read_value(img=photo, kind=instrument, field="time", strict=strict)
7:01
